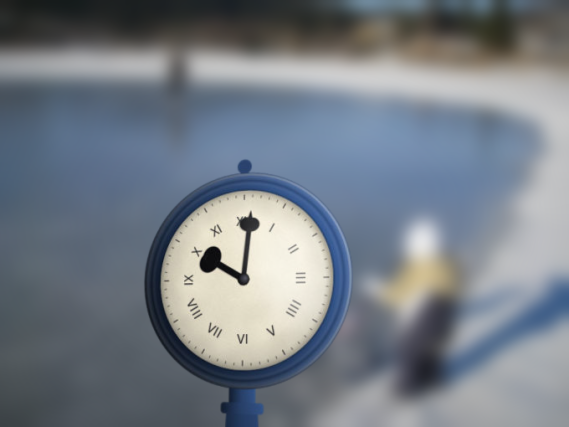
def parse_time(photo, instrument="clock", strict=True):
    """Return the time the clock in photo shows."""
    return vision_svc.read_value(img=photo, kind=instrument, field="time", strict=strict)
10:01
